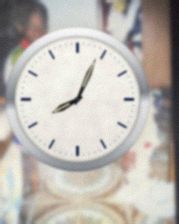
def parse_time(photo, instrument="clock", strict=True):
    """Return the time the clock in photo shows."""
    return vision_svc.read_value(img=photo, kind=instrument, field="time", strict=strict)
8:04
